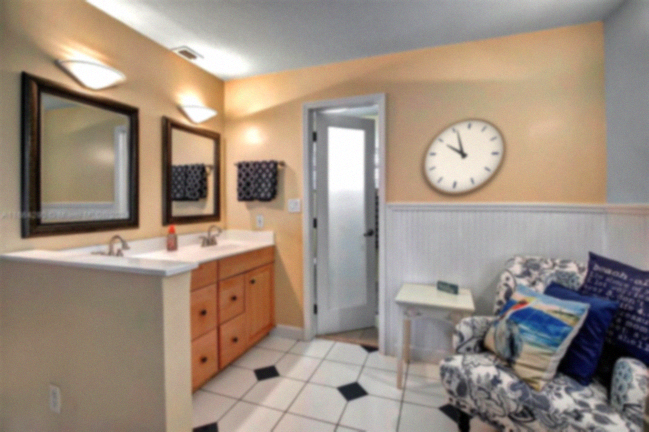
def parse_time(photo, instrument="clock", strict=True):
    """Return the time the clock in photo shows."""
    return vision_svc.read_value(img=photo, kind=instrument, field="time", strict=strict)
9:56
